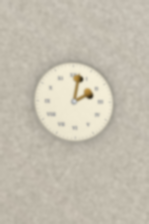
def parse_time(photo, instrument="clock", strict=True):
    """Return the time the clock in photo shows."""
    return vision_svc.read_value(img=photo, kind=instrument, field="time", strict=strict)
2:02
